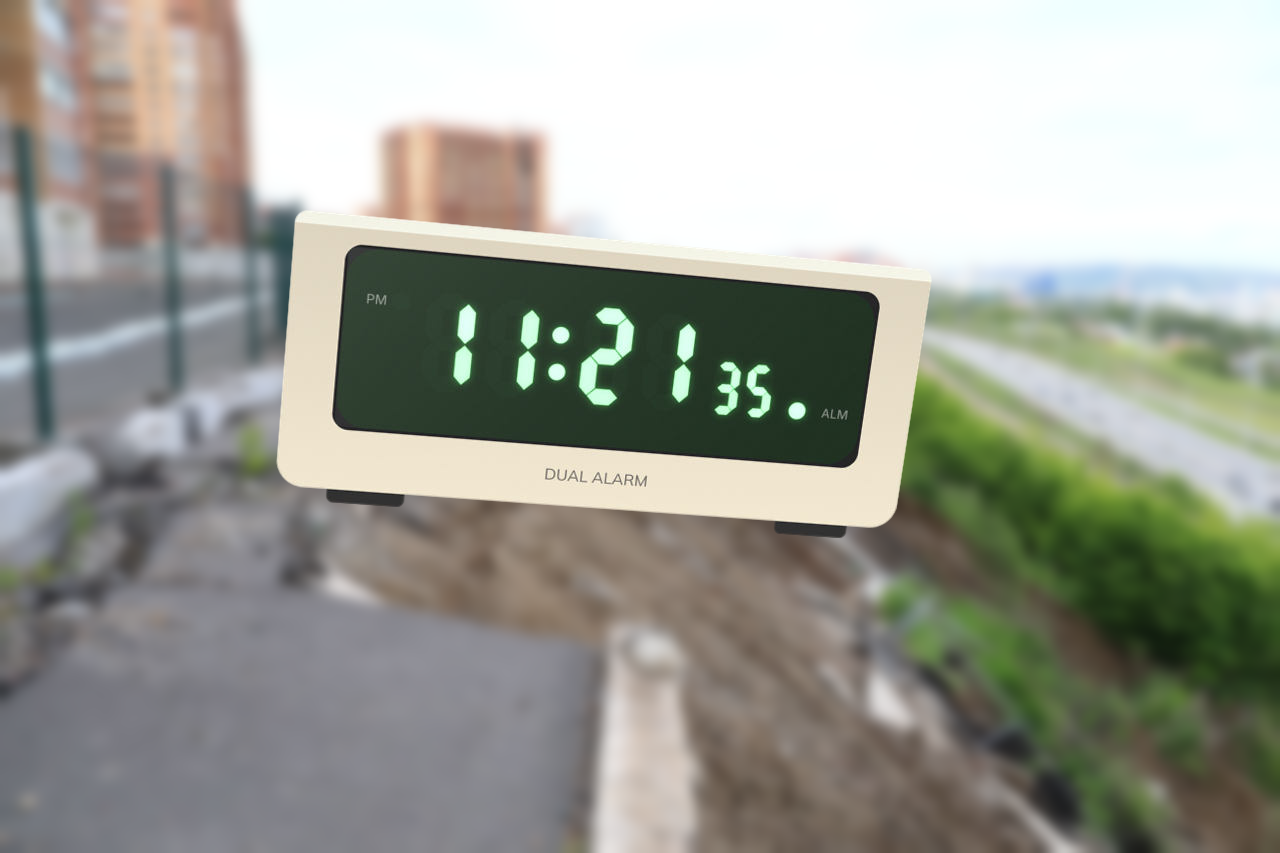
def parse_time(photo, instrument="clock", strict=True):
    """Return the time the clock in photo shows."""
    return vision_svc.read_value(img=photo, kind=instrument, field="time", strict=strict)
11:21:35
